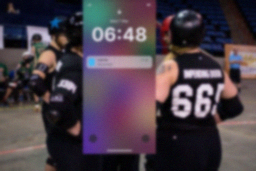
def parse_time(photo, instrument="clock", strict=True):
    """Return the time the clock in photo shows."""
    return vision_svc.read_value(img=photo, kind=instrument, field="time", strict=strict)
6:48
